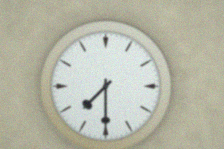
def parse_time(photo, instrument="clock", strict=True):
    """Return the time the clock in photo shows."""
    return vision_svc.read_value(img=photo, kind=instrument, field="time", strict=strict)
7:30
